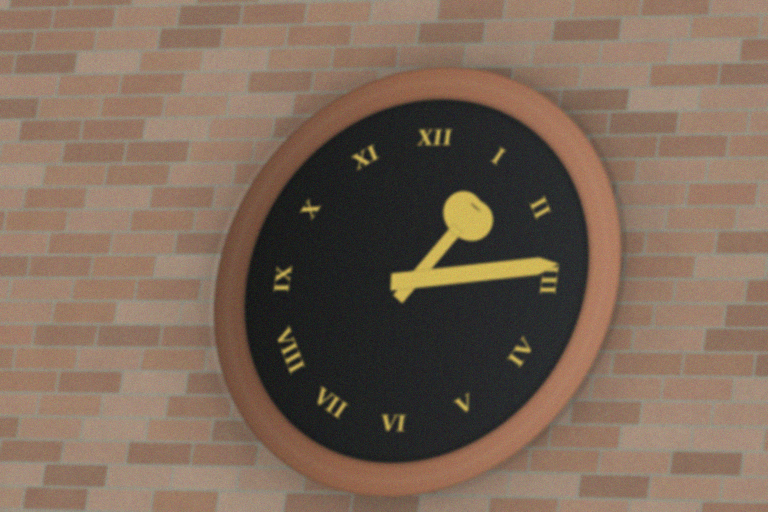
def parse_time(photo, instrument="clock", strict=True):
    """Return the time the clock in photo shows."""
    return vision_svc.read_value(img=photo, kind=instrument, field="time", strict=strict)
1:14
